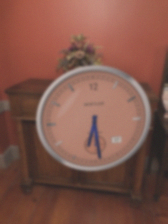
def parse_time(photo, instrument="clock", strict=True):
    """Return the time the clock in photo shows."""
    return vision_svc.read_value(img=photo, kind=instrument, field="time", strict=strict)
6:29
